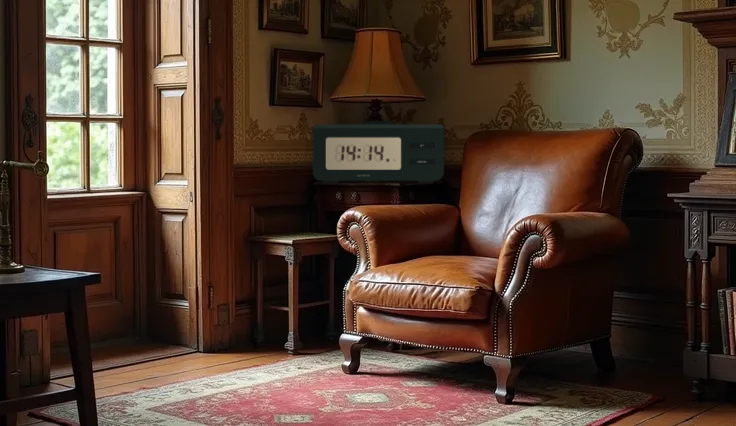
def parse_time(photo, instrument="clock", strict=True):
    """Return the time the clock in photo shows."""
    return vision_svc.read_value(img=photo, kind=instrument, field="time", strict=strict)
14:14
